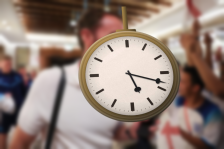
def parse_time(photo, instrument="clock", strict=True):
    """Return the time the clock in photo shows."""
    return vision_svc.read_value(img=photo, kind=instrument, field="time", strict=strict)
5:18
